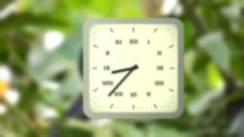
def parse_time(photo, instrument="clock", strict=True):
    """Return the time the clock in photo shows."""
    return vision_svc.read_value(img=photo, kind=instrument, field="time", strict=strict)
8:37
